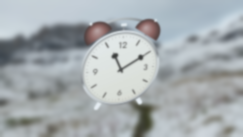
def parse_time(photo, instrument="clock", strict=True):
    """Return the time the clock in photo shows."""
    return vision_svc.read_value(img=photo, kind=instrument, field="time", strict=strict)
11:10
